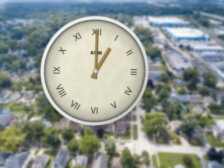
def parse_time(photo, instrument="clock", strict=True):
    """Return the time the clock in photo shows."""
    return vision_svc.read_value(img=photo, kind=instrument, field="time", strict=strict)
1:00
